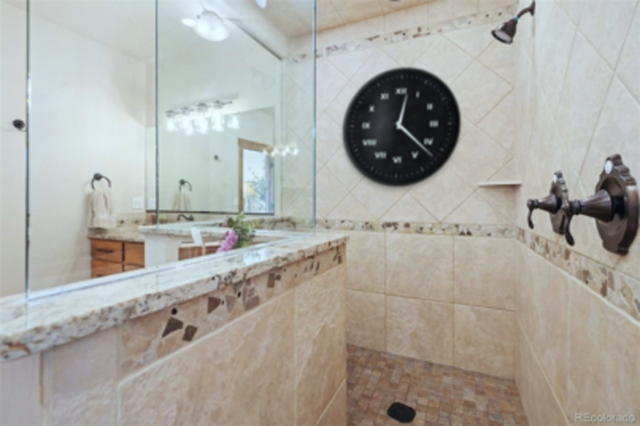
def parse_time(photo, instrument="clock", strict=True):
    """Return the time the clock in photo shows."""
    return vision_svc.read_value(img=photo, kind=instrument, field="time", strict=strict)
12:22
